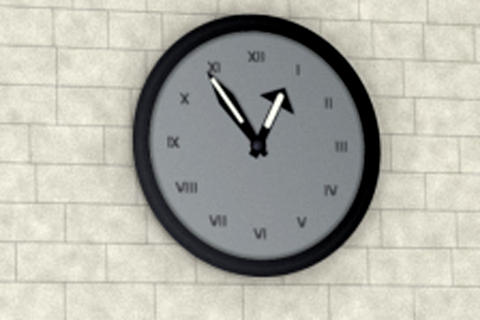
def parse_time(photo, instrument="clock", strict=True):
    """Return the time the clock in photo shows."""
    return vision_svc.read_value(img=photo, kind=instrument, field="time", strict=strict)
12:54
